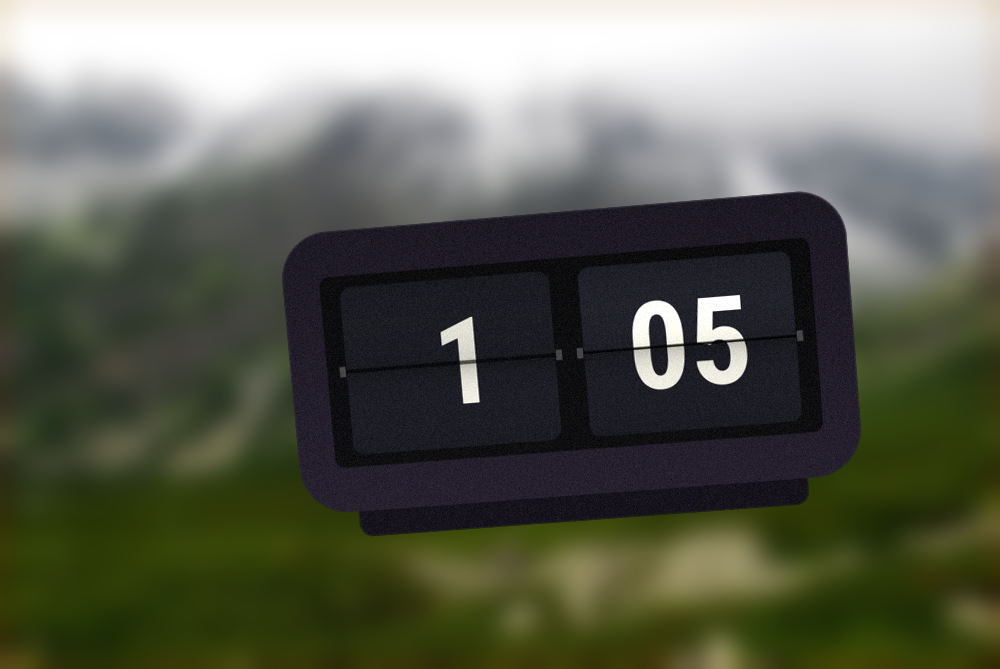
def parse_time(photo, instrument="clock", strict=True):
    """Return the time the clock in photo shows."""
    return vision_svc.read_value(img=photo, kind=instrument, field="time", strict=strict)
1:05
